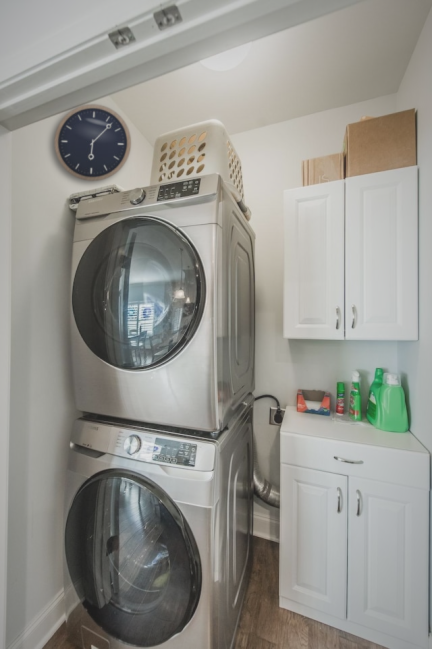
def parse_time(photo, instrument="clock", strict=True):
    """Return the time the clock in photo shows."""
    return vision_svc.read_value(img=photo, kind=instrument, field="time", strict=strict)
6:07
